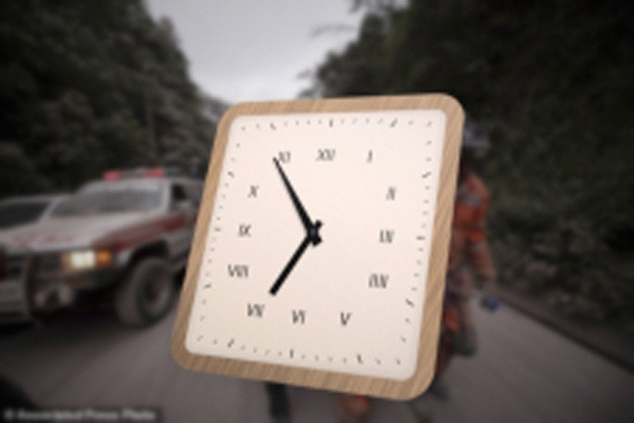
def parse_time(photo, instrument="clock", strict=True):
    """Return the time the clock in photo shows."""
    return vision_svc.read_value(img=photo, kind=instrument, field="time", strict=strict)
6:54
